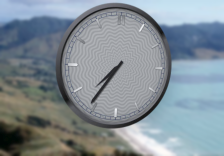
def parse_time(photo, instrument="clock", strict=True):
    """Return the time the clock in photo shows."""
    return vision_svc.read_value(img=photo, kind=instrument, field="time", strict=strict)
7:36
